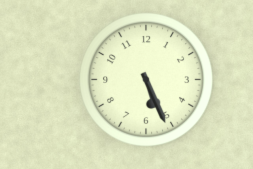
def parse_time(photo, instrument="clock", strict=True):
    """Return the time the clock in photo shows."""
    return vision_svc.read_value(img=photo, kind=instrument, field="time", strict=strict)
5:26
